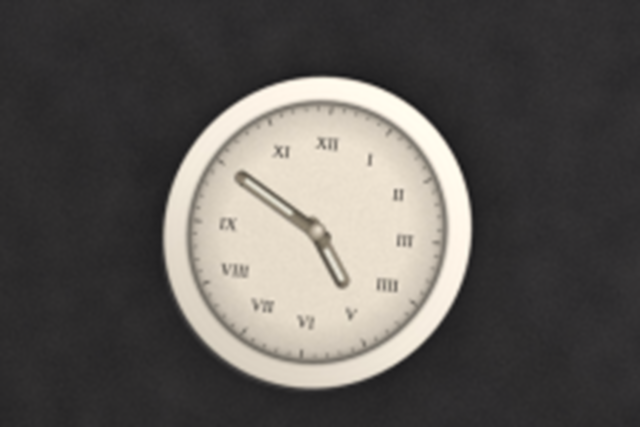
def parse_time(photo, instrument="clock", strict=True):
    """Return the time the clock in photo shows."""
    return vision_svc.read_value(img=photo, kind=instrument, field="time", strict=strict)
4:50
